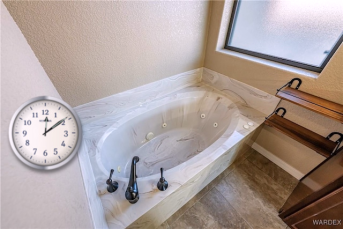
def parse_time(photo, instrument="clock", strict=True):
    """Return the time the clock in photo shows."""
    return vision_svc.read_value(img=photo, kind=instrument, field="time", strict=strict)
12:09
